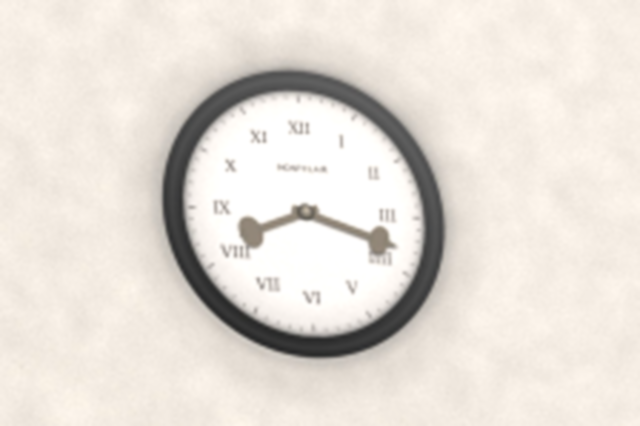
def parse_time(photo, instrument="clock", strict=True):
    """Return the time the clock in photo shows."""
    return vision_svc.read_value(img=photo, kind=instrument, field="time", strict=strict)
8:18
